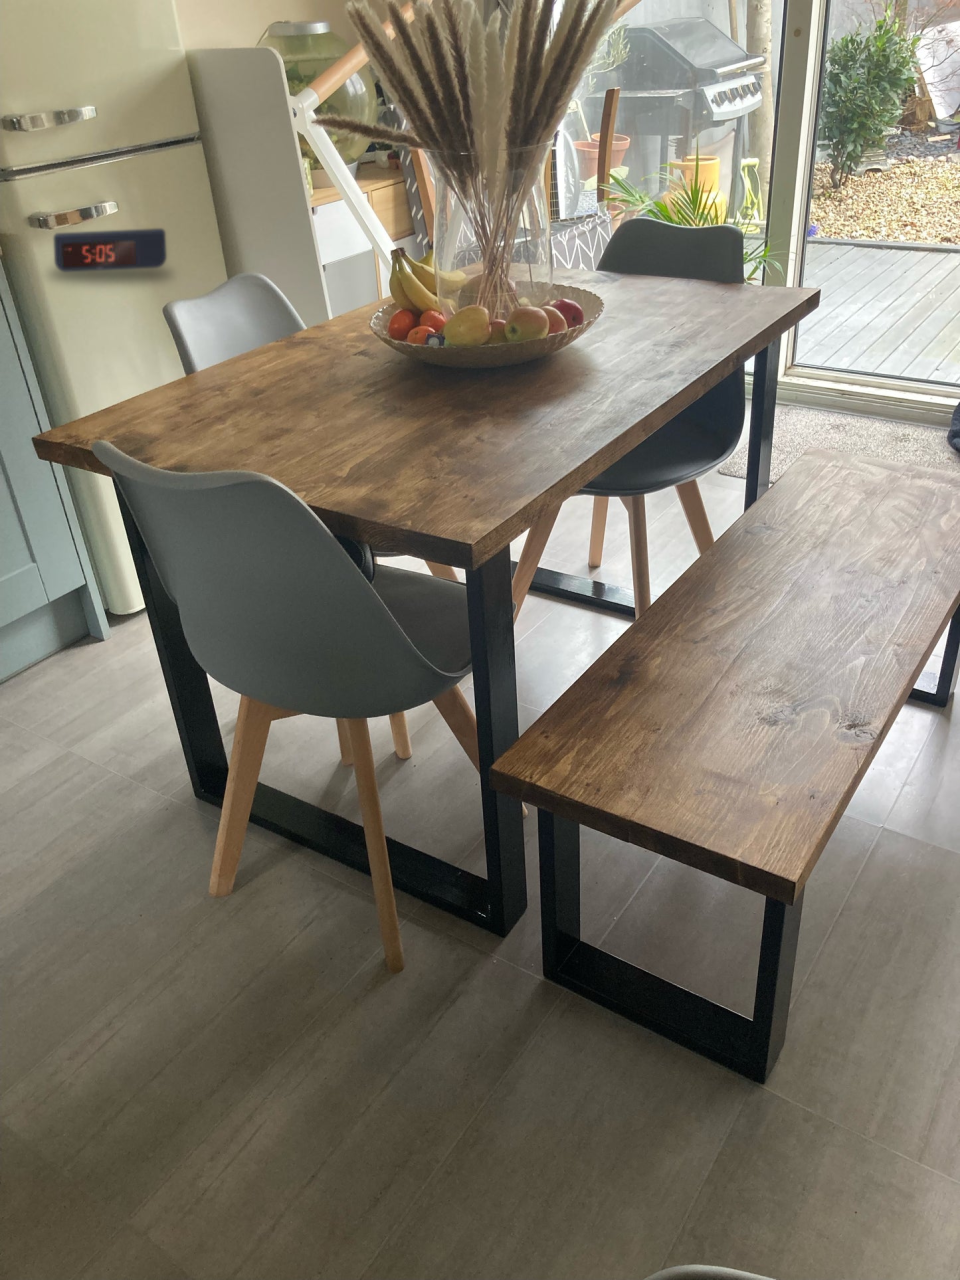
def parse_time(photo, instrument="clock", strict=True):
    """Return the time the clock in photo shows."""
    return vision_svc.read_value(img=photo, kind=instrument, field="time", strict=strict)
5:05
